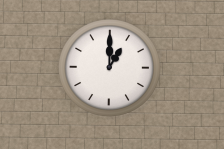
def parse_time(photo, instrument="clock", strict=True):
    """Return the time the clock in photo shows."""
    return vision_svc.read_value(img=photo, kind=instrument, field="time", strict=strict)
1:00
